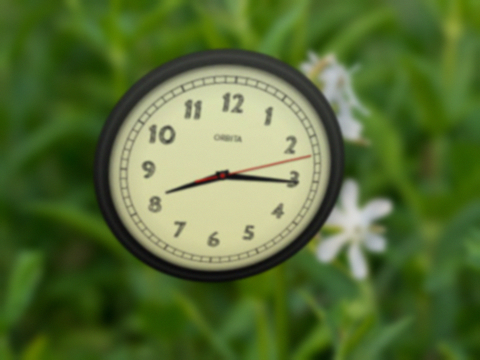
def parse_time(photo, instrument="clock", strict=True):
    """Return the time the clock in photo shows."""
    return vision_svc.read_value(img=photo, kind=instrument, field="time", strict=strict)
8:15:12
